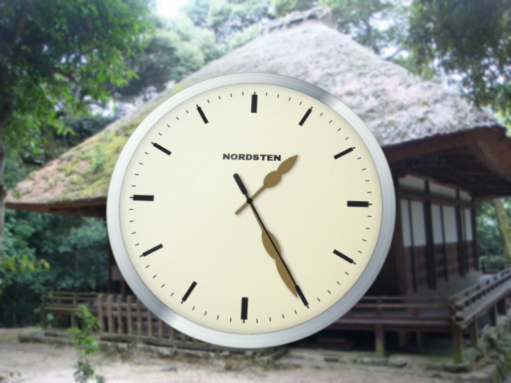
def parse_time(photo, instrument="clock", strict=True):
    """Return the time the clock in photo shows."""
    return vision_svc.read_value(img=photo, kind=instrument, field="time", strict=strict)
1:25:25
